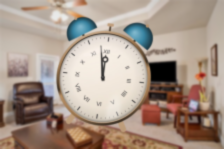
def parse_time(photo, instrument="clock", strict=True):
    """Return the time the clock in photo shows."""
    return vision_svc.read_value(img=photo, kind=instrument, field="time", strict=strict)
11:58
